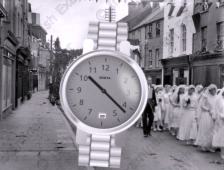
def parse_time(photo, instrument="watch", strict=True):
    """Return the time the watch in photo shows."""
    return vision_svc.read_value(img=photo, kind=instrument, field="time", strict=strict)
10:22
